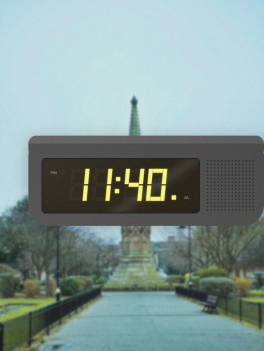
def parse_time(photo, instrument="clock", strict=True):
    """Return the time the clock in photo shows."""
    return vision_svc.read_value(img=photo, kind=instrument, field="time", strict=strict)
11:40
